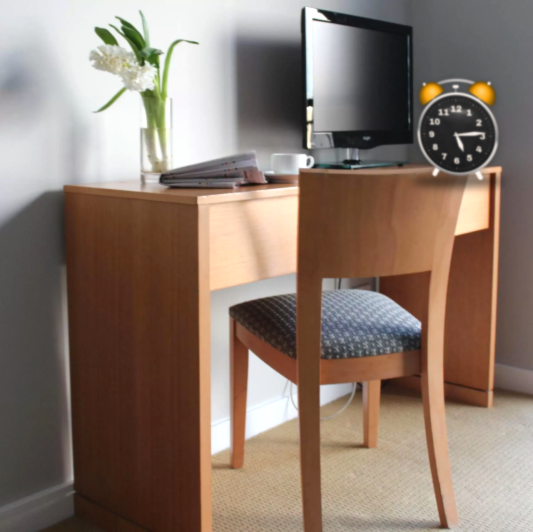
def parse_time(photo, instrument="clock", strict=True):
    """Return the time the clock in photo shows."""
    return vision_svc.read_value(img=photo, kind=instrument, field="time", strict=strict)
5:14
